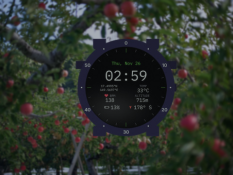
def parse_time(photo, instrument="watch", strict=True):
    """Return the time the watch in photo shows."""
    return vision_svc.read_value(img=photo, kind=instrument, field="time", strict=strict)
2:59
